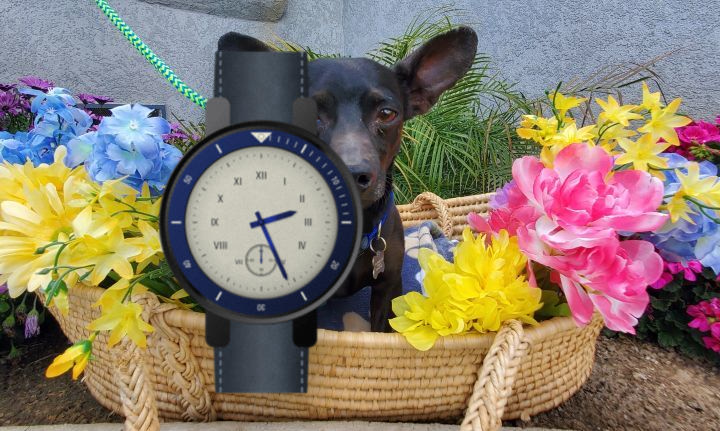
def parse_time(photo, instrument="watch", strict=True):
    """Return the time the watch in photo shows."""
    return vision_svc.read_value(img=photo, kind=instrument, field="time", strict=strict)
2:26
